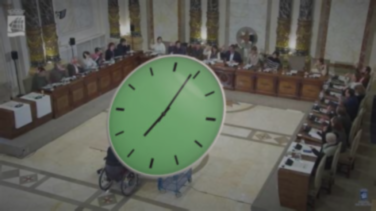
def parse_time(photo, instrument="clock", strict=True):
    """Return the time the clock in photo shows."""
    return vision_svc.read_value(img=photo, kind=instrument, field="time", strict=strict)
7:04
